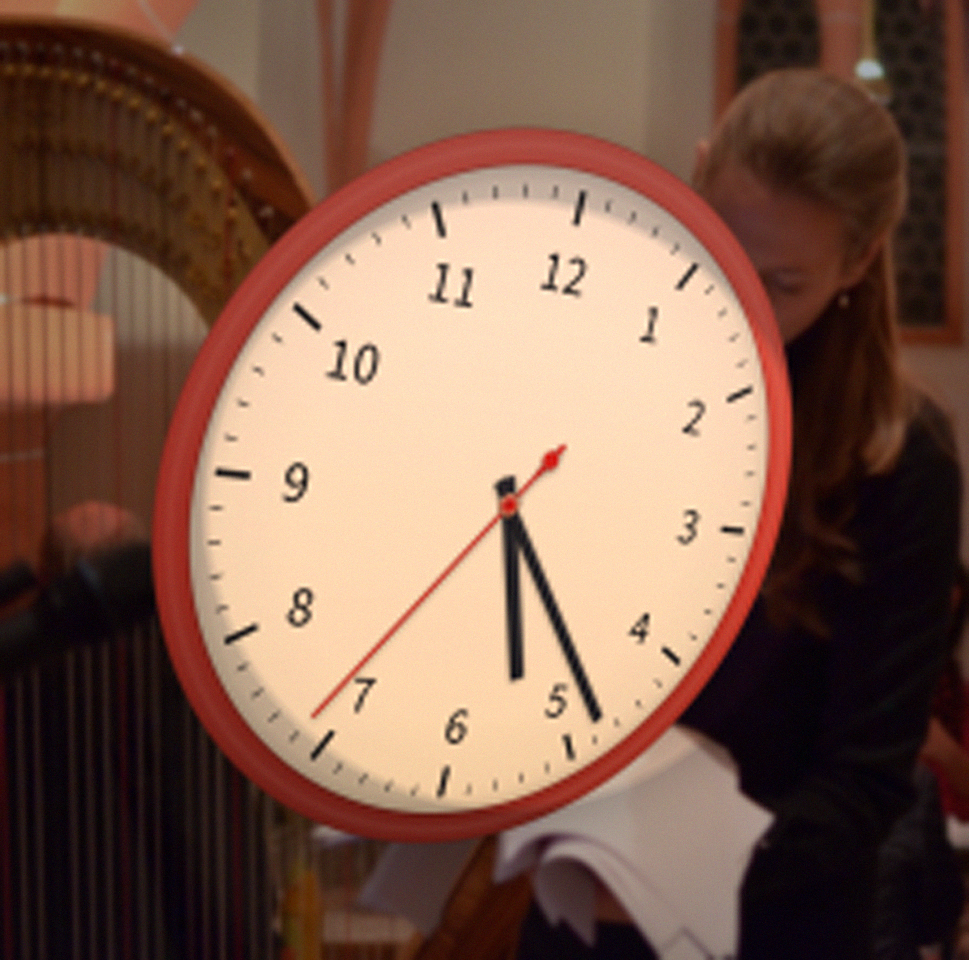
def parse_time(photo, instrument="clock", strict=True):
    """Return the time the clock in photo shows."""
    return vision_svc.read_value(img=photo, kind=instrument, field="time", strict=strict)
5:23:36
